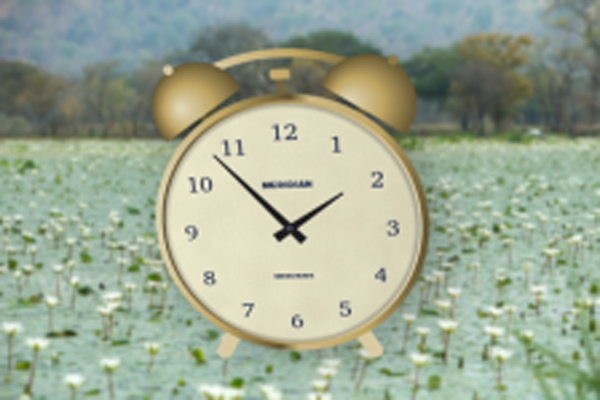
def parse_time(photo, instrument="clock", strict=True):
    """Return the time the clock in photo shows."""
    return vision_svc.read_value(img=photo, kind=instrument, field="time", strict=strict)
1:53
